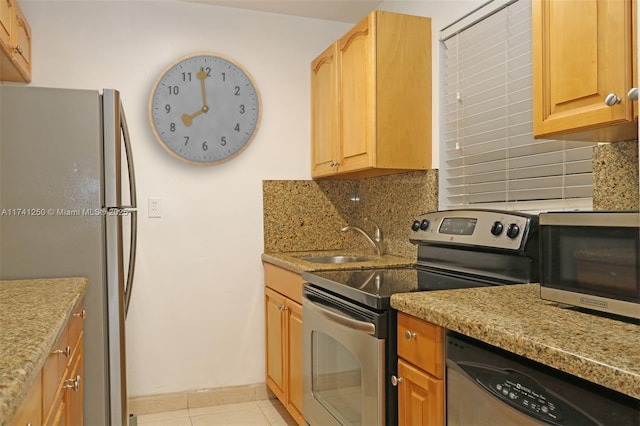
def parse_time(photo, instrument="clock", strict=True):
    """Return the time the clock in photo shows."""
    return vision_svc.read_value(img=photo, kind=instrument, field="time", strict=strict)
7:59
